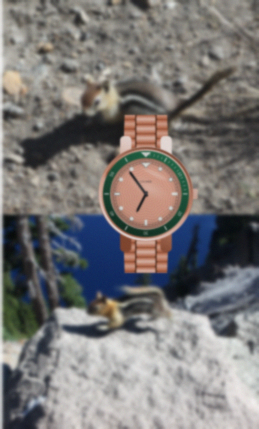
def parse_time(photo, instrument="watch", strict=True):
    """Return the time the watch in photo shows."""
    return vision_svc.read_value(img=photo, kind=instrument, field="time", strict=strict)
6:54
